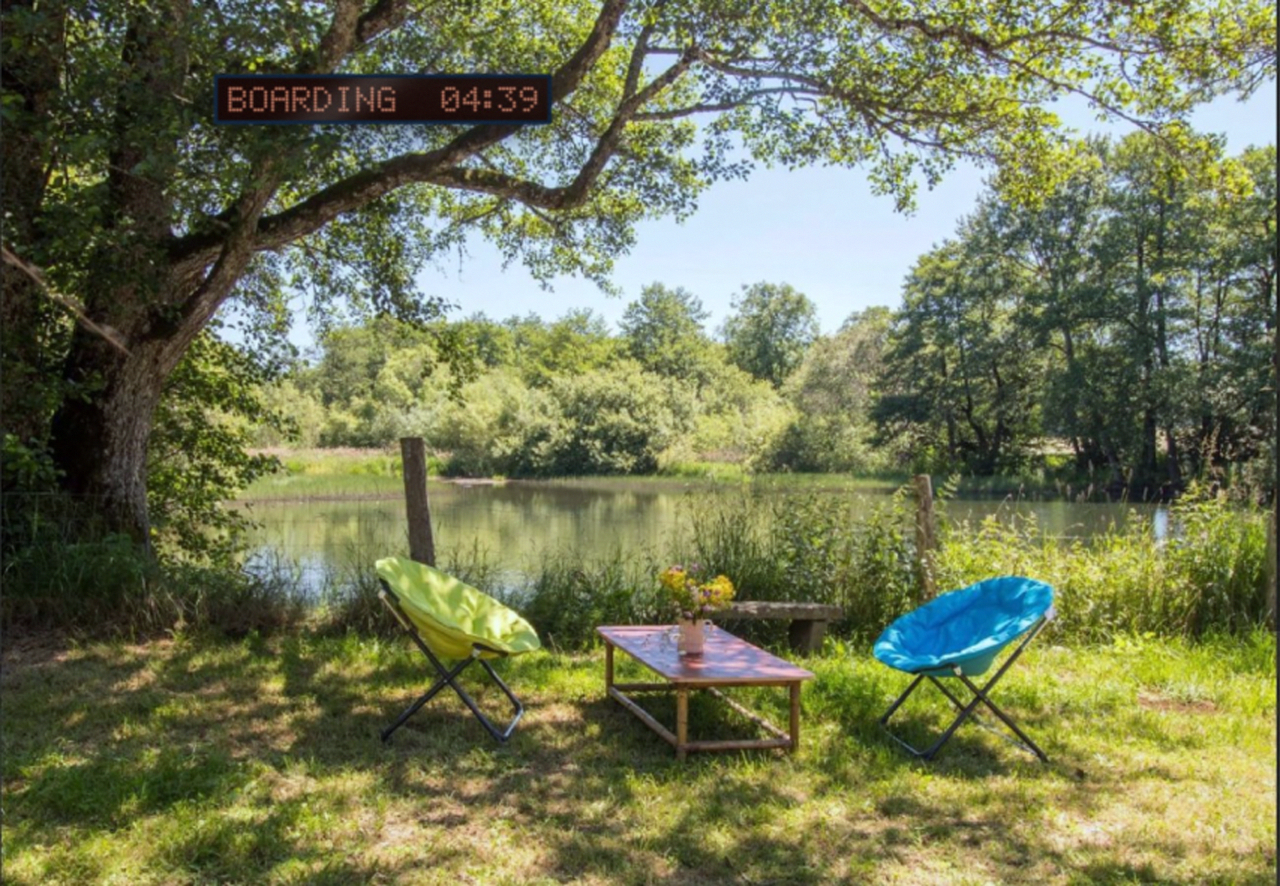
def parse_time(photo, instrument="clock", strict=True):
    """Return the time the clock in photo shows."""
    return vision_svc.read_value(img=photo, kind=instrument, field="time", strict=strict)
4:39
